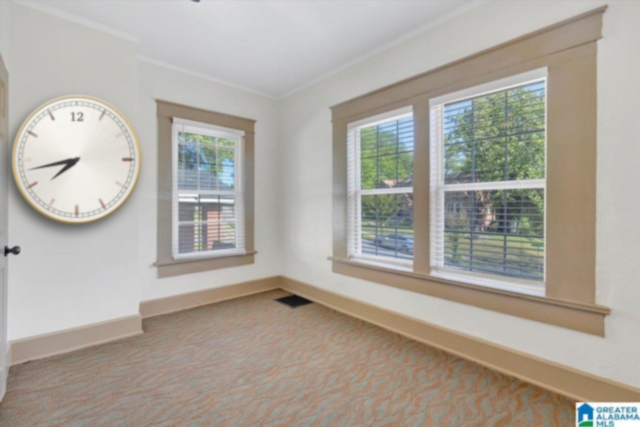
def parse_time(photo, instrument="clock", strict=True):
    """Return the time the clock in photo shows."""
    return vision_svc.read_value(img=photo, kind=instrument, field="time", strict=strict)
7:43
